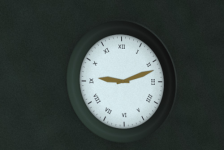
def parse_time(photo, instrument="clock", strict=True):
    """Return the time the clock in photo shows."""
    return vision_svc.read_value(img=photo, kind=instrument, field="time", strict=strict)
9:12
